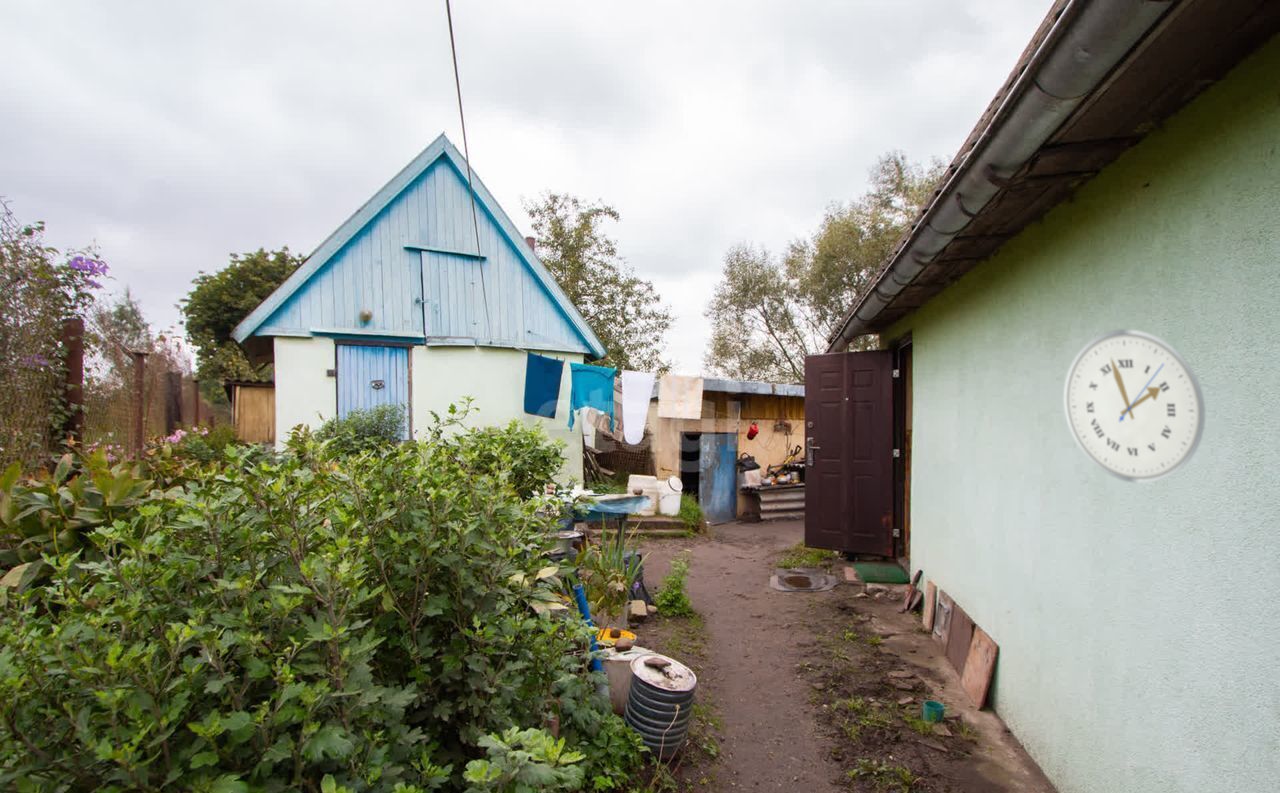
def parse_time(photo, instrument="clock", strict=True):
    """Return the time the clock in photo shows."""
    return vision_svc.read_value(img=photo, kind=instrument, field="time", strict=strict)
1:57:07
